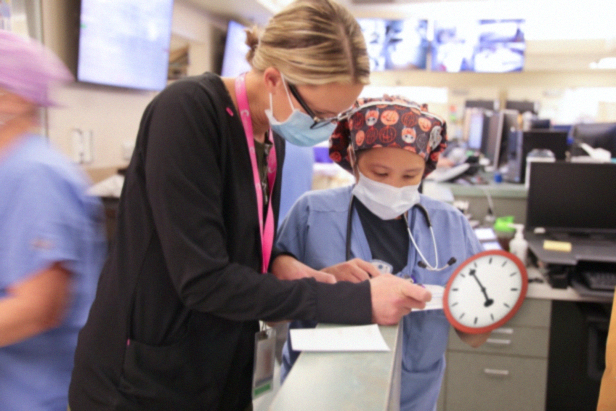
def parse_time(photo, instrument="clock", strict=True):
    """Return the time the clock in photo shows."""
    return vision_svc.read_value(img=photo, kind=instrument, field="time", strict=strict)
4:53
